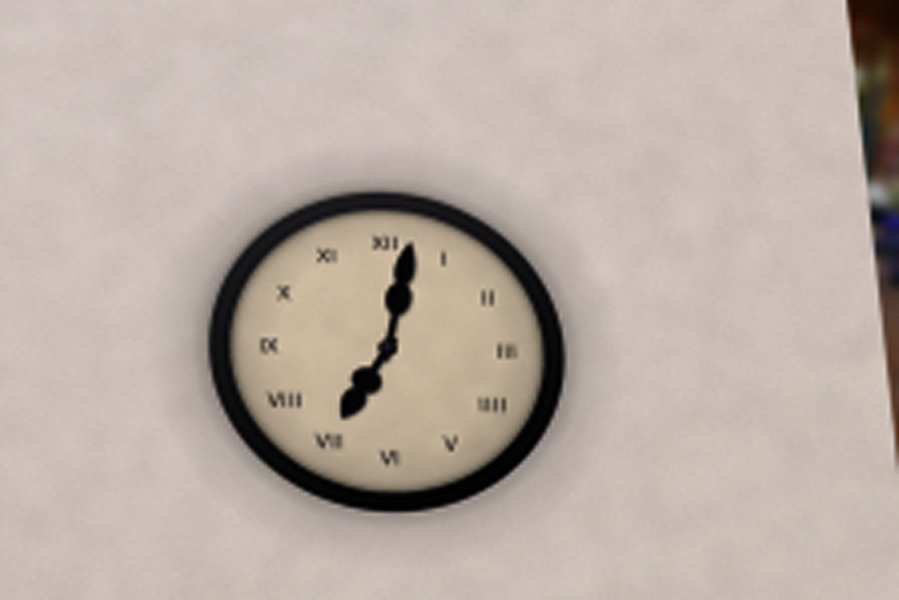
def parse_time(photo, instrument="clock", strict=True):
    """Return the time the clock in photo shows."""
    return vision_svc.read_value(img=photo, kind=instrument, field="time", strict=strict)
7:02
